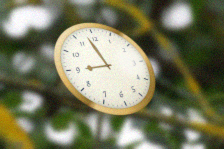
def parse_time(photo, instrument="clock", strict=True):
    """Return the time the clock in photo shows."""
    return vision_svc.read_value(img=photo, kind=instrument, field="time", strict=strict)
8:58
